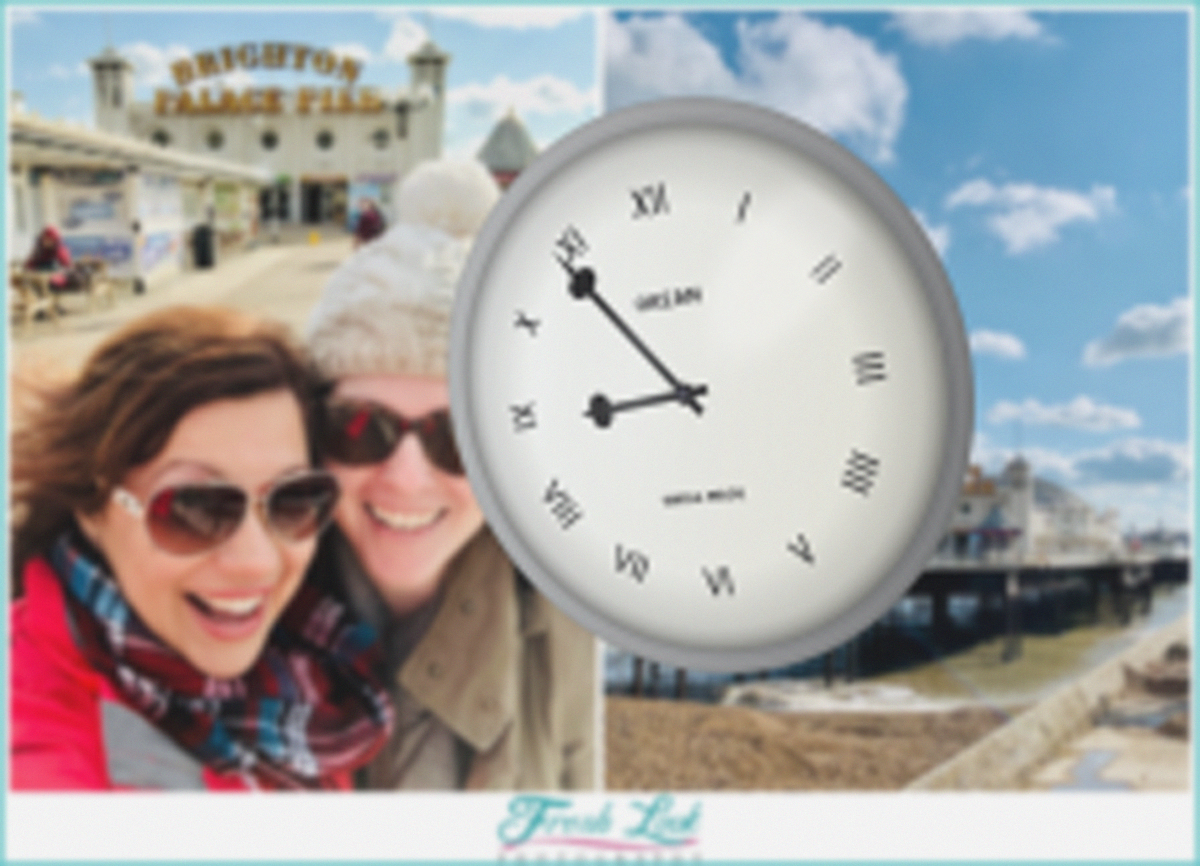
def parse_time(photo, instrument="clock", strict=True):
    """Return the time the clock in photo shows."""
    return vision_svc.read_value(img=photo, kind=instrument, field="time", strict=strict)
8:54
